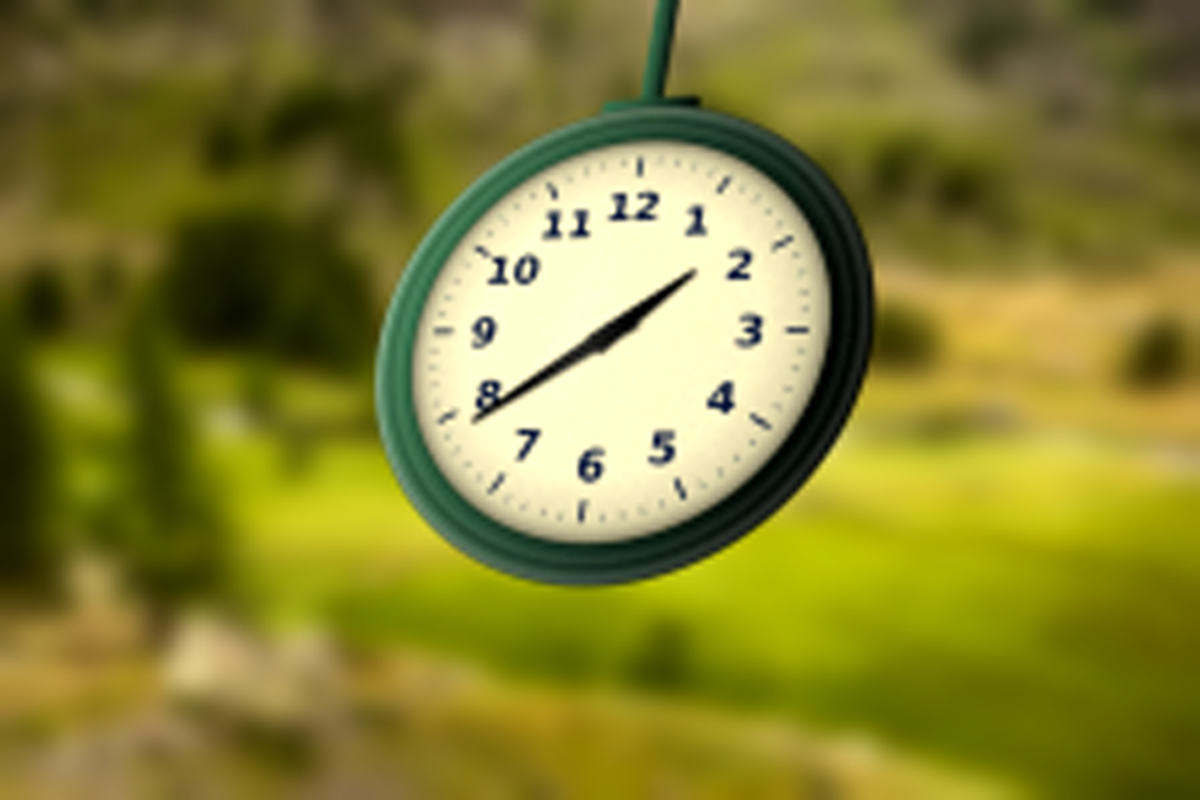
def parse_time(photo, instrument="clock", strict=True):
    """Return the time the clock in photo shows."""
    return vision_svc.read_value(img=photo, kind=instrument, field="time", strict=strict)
1:39
